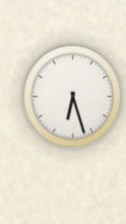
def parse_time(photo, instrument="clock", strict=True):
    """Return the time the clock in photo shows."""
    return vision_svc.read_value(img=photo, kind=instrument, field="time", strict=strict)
6:27
